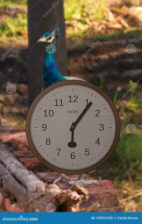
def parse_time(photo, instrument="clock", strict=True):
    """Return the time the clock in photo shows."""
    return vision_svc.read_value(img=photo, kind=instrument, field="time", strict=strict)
6:06
